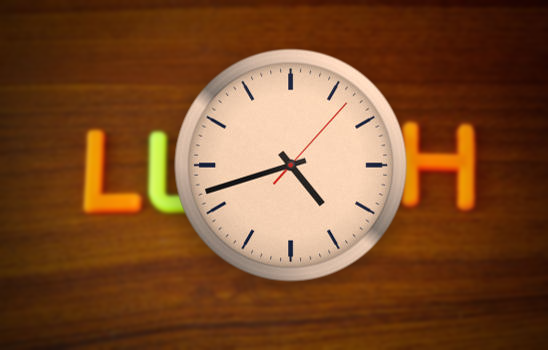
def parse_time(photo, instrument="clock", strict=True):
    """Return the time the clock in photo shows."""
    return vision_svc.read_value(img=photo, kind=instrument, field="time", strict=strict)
4:42:07
